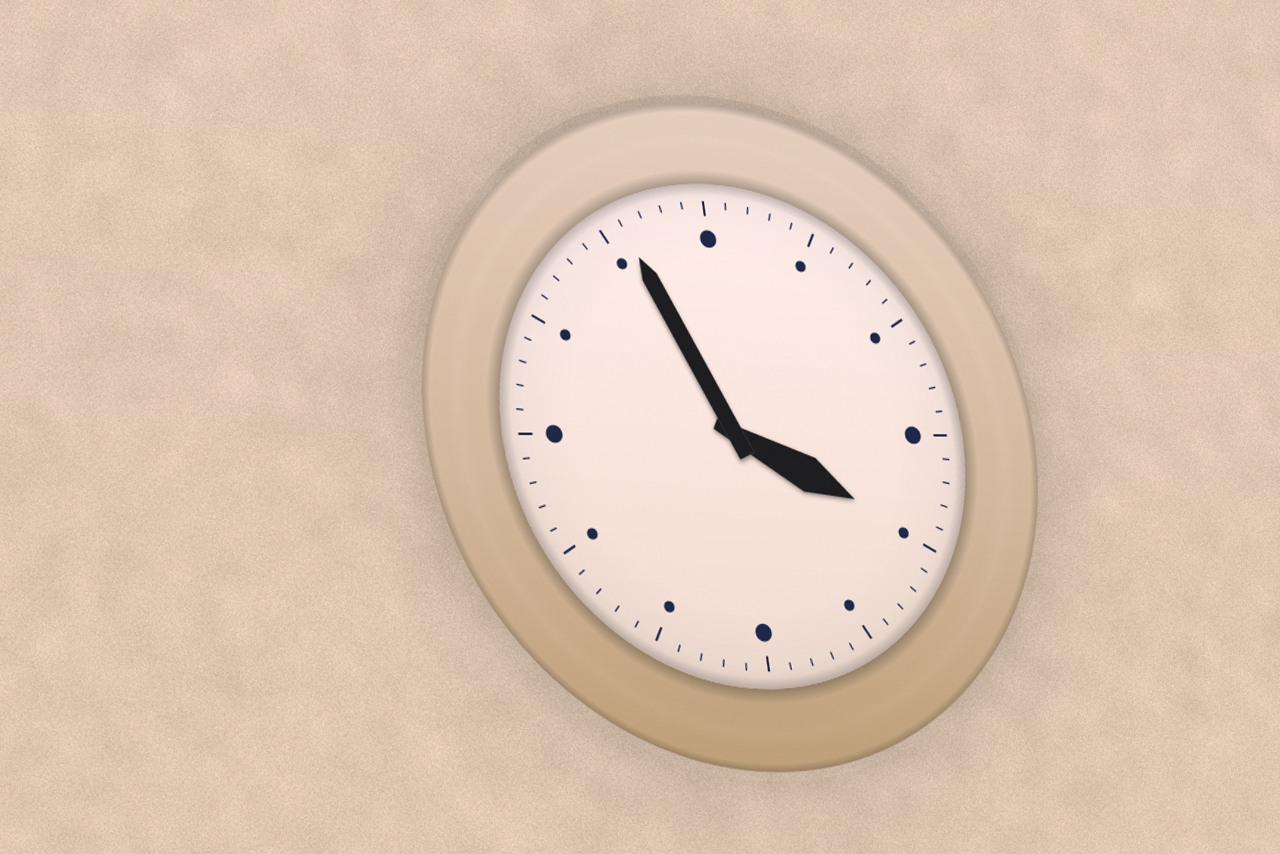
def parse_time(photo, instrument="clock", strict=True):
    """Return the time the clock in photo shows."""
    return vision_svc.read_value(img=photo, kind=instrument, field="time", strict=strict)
3:56
